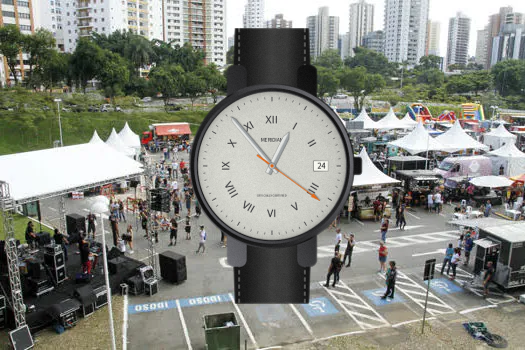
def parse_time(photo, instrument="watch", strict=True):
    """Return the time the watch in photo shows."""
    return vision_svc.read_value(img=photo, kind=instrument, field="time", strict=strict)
12:53:21
